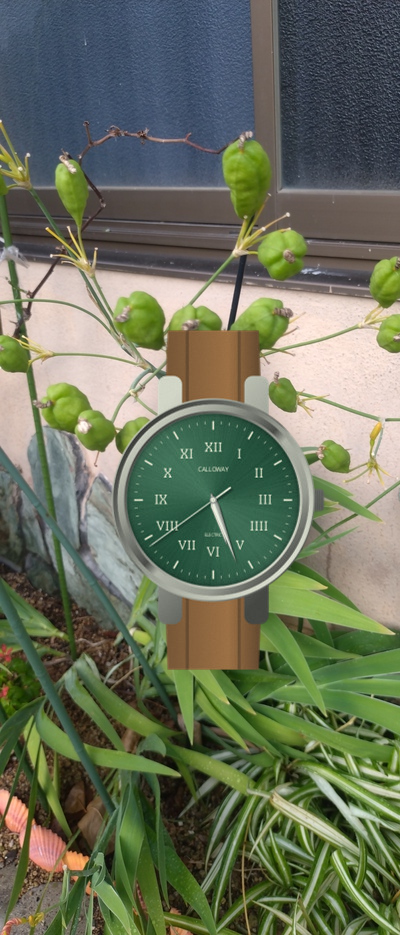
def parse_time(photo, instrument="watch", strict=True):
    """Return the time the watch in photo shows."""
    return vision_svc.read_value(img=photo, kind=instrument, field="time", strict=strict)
5:26:39
